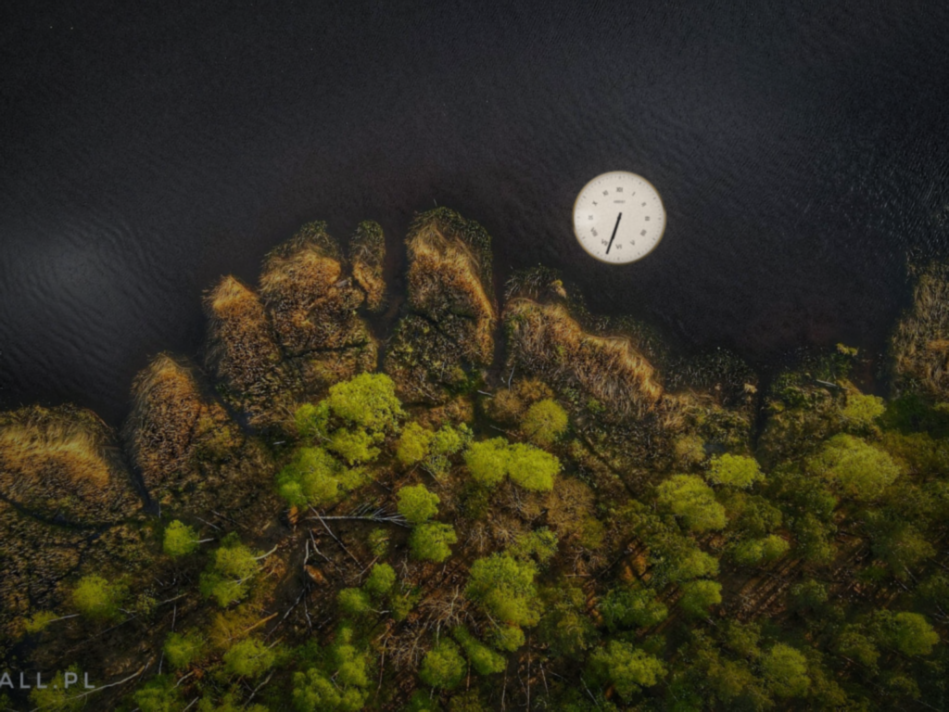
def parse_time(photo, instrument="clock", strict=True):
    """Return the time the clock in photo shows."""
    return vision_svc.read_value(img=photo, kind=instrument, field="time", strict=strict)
6:33
